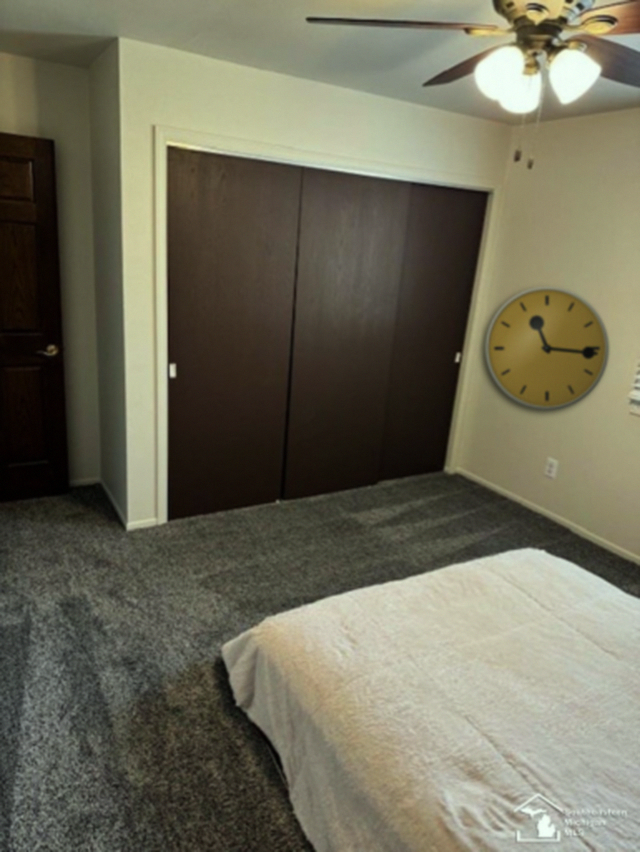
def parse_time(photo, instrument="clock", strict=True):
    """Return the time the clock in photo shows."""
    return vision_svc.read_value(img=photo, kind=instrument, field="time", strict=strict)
11:16
